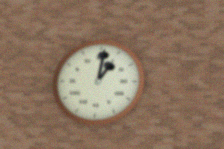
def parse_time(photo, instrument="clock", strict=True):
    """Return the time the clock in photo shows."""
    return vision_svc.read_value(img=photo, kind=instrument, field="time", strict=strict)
1:01
